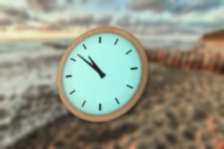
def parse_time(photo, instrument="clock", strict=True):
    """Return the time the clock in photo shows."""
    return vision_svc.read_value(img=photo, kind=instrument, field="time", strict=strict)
10:52
